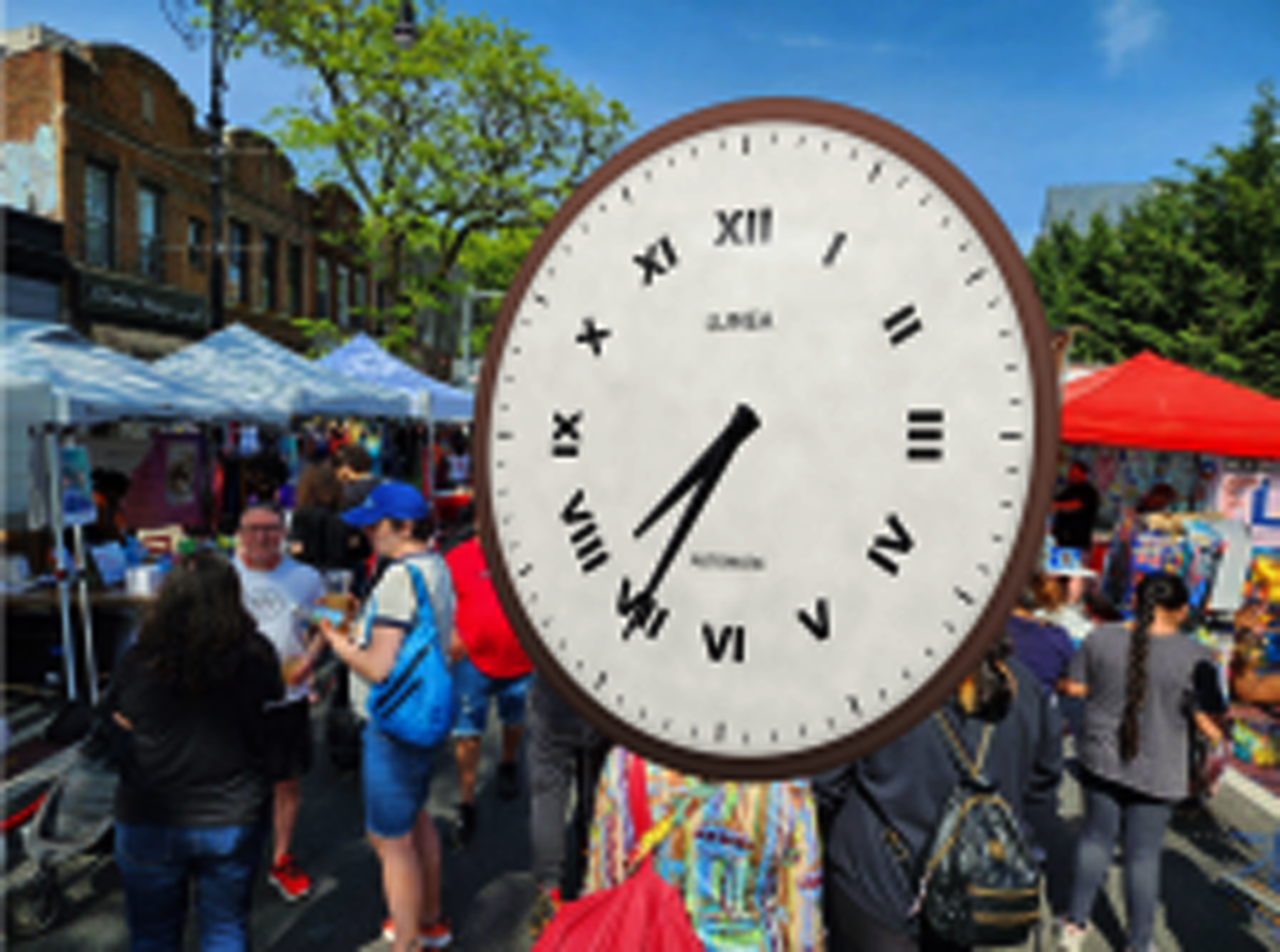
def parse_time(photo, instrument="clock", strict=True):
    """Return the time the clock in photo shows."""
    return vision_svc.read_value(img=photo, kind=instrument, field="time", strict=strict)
7:35
